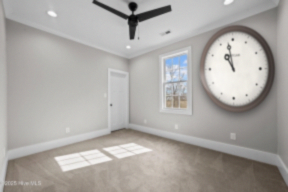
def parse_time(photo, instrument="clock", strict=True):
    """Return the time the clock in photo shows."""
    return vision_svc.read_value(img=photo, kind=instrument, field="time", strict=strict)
10:58
